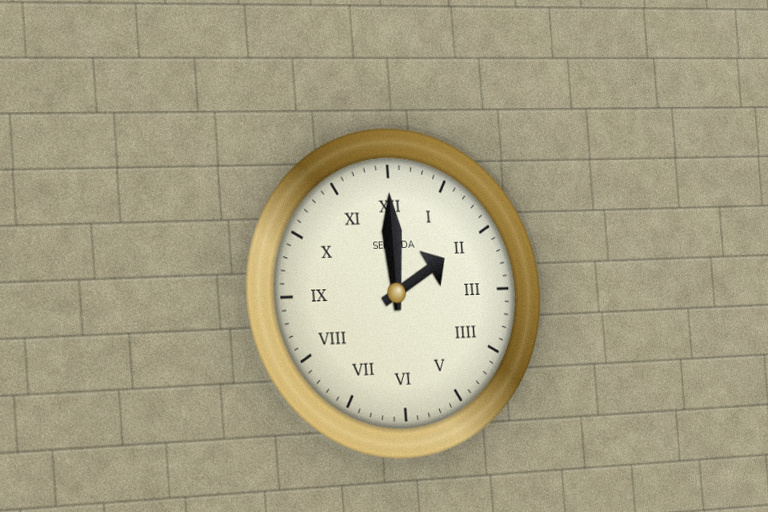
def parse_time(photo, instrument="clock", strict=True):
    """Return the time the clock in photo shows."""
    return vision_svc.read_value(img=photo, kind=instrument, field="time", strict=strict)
2:00
